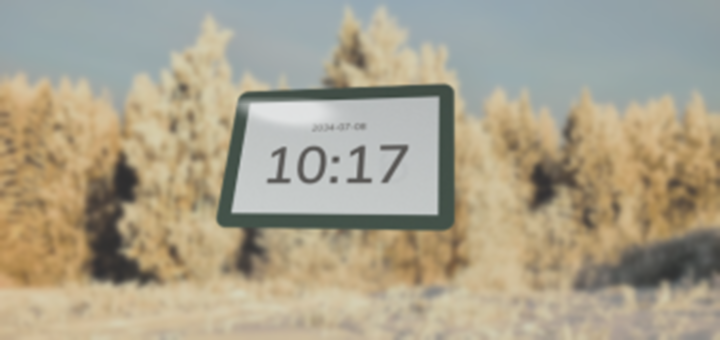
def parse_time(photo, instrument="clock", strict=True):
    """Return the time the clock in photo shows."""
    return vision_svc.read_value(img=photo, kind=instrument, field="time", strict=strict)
10:17
